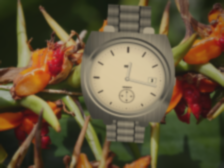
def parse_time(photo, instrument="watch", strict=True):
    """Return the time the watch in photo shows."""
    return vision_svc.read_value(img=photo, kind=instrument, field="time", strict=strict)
12:17
